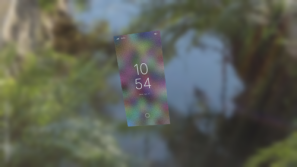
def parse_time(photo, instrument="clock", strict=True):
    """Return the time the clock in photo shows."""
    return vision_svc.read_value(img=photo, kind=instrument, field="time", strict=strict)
10:54
